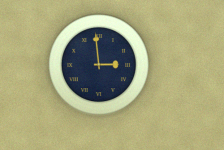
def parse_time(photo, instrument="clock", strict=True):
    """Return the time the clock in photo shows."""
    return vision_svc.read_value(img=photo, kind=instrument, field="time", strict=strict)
2:59
